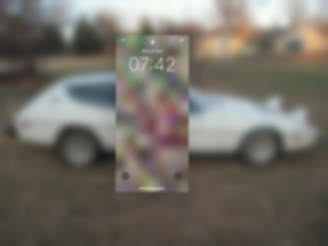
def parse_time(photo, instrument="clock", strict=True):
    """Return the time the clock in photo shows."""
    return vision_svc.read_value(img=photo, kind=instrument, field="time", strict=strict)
7:42
